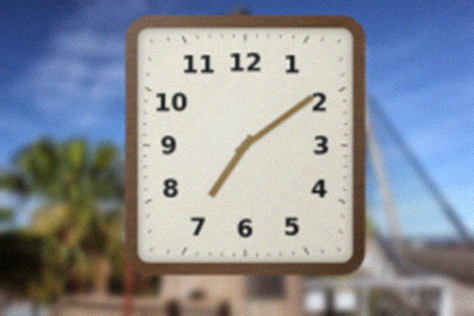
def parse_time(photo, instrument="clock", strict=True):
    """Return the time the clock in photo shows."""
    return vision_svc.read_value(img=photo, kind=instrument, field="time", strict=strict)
7:09
